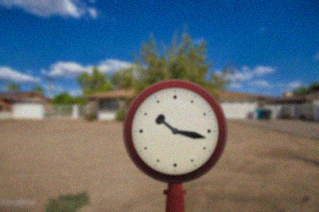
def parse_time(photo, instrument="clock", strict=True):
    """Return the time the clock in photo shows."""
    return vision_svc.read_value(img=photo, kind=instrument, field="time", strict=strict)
10:17
